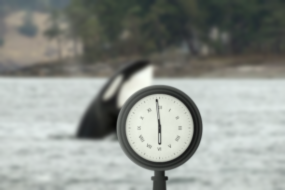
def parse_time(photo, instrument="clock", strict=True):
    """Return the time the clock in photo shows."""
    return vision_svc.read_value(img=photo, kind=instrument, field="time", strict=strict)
5:59
